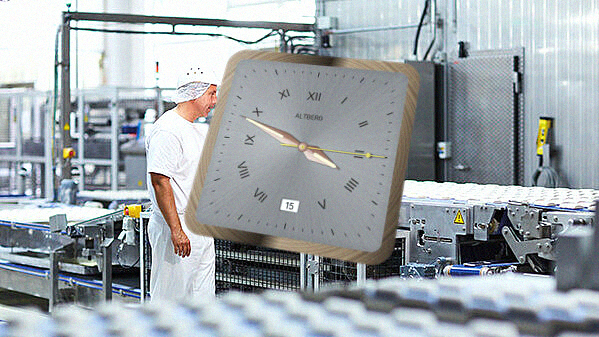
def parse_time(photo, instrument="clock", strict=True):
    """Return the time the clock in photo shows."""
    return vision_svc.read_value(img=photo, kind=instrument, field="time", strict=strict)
3:48:15
